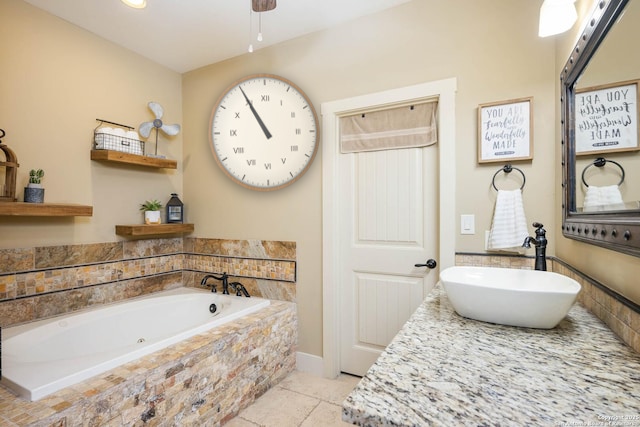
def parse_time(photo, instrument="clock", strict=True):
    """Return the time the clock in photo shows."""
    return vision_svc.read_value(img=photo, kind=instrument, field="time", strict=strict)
10:55
